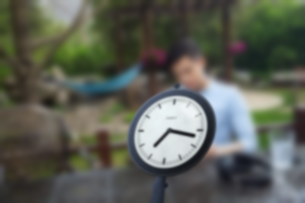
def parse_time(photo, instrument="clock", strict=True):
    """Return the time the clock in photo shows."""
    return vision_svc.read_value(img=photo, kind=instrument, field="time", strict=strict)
7:17
